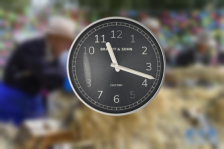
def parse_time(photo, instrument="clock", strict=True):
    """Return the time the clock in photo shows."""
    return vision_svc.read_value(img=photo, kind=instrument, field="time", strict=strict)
11:18
